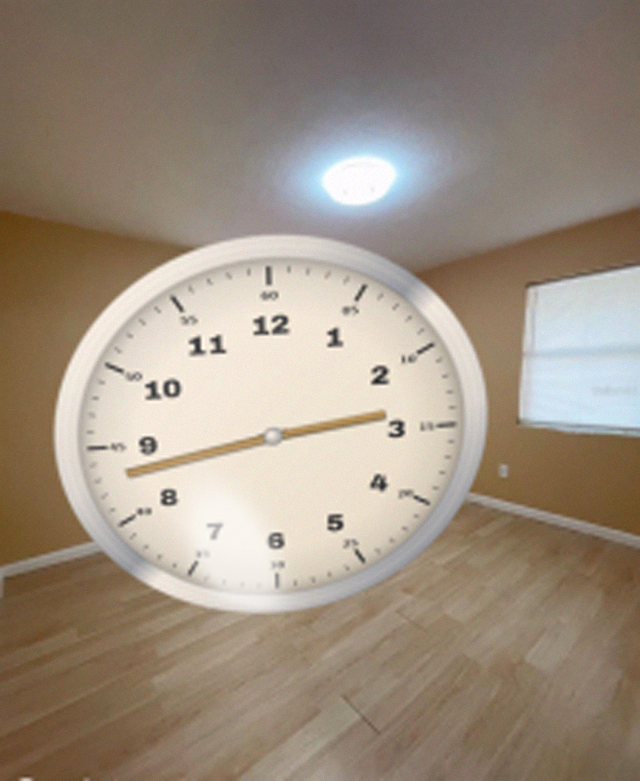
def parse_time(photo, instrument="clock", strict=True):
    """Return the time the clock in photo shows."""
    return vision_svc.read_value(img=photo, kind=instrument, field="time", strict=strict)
2:43
